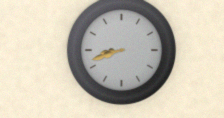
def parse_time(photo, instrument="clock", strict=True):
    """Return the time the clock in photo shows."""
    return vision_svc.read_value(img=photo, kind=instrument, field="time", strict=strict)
8:42
